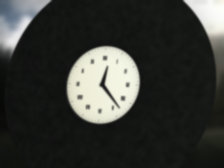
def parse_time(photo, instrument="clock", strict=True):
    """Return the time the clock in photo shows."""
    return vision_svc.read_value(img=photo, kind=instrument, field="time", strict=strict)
12:23
